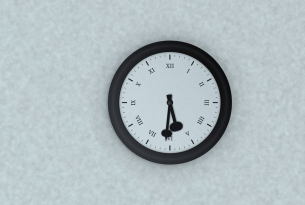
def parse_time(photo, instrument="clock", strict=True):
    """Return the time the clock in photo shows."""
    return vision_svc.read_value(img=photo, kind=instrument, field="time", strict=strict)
5:31
